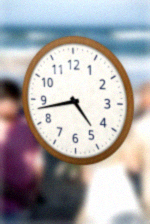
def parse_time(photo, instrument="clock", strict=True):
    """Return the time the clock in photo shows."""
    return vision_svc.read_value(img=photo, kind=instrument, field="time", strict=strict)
4:43
